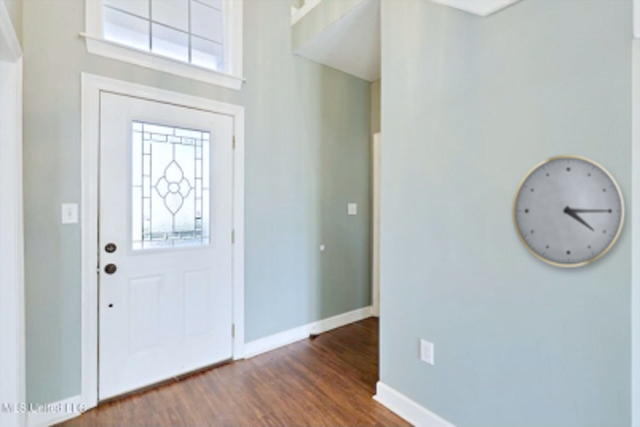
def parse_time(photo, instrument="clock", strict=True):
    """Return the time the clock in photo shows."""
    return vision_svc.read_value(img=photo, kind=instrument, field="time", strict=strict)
4:15
